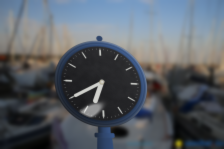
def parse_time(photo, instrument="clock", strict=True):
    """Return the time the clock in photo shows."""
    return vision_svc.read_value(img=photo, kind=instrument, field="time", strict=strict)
6:40
